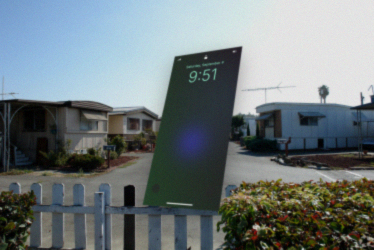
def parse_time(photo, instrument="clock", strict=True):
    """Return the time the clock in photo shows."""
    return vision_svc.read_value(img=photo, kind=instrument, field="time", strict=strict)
9:51
